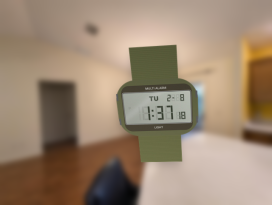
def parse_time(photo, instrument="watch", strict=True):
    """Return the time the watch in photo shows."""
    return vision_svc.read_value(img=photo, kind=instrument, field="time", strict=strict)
1:37:18
